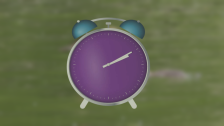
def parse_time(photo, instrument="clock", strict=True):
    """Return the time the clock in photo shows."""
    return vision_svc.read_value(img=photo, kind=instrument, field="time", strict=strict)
2:10
